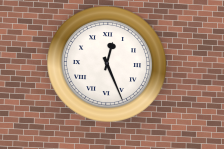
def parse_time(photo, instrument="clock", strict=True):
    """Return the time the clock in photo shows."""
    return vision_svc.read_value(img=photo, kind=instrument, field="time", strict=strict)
12:26
